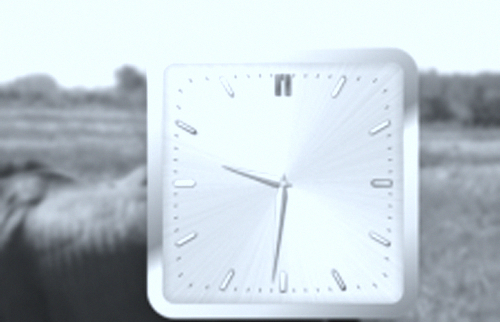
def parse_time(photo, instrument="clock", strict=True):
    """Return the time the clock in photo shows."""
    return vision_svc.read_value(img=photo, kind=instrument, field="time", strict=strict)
9:31
